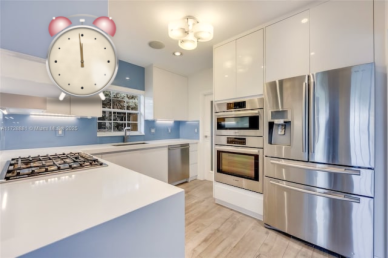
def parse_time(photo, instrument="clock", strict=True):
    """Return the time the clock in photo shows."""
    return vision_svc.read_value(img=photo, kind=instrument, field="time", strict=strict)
11:59
